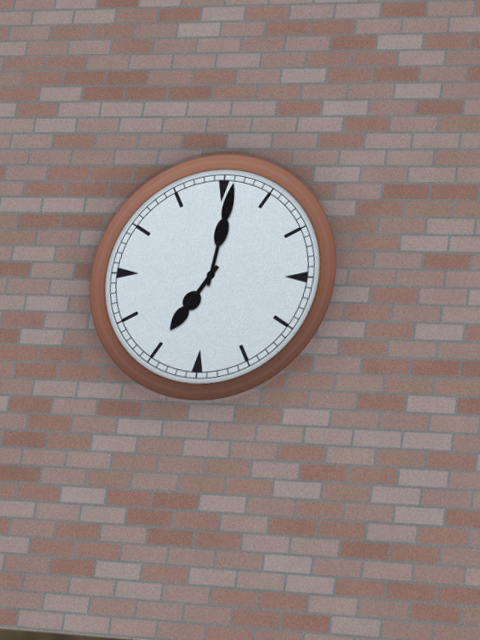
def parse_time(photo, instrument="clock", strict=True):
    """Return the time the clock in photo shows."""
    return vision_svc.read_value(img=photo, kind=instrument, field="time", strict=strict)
7:01
